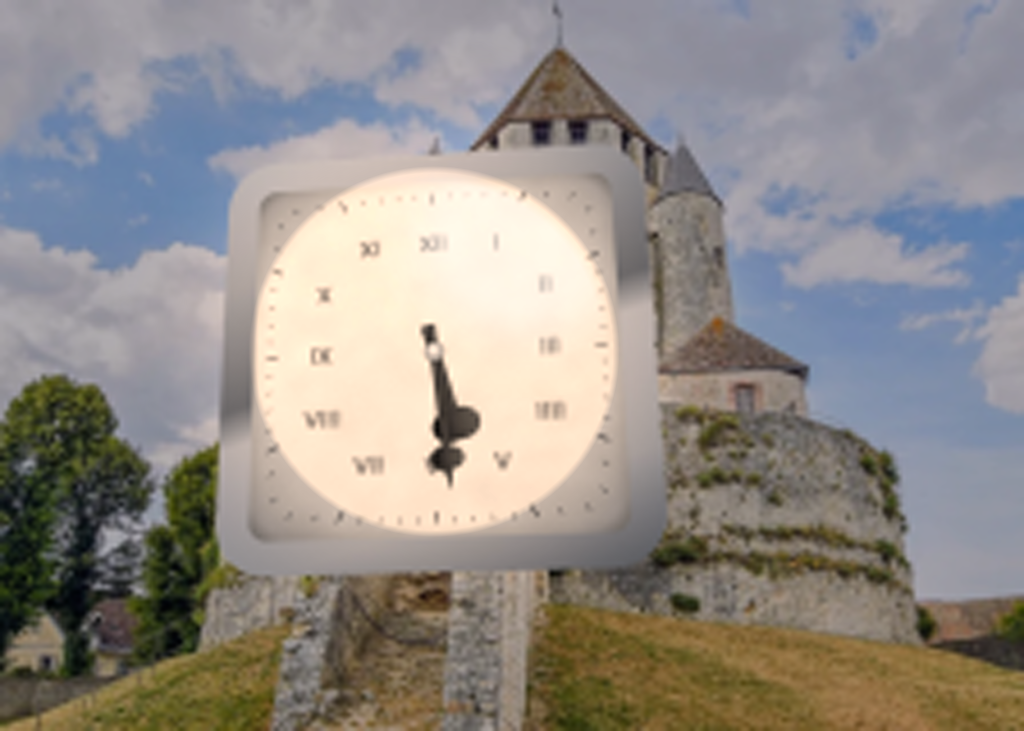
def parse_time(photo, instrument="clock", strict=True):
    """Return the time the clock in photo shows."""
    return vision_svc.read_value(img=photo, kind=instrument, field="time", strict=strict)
5:29
